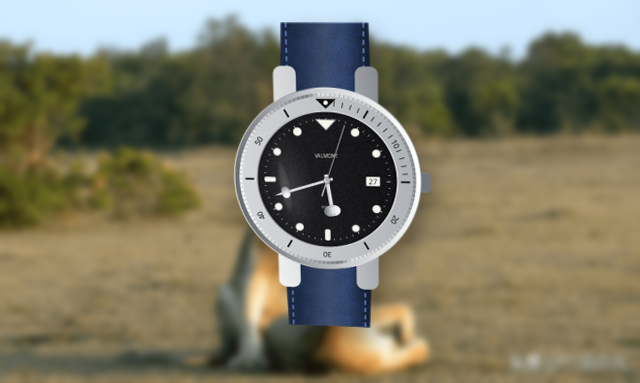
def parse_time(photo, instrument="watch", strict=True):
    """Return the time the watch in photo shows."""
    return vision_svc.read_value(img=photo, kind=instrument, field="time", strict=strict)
5:42:03
